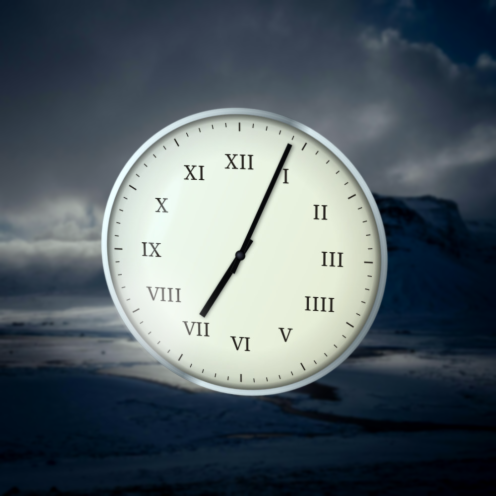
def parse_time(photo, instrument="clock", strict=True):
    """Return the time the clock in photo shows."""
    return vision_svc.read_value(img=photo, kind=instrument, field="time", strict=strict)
7:04
